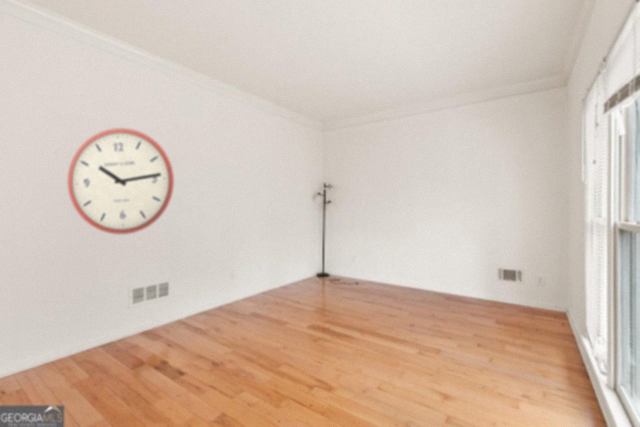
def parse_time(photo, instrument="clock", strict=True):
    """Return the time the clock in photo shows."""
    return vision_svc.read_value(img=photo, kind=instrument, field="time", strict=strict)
10:14
